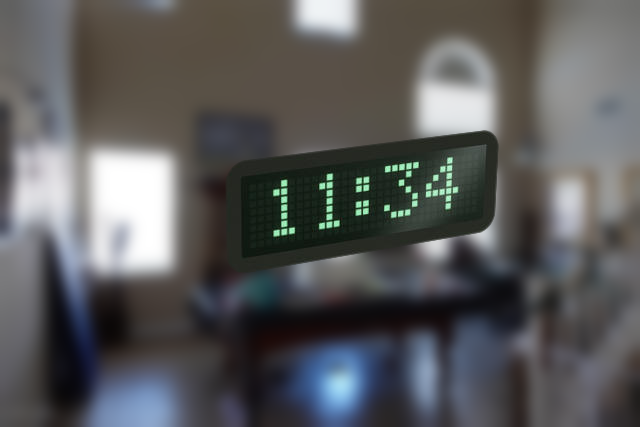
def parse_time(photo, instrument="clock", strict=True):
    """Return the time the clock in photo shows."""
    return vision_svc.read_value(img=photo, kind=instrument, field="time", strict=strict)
11:34
